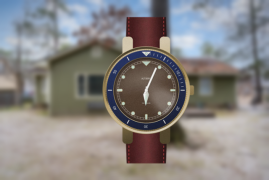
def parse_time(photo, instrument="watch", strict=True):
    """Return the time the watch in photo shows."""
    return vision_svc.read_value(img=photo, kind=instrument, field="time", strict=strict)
6:04
